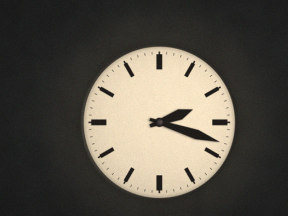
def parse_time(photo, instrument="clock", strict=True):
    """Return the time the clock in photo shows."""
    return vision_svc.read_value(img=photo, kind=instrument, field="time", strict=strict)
2:18
